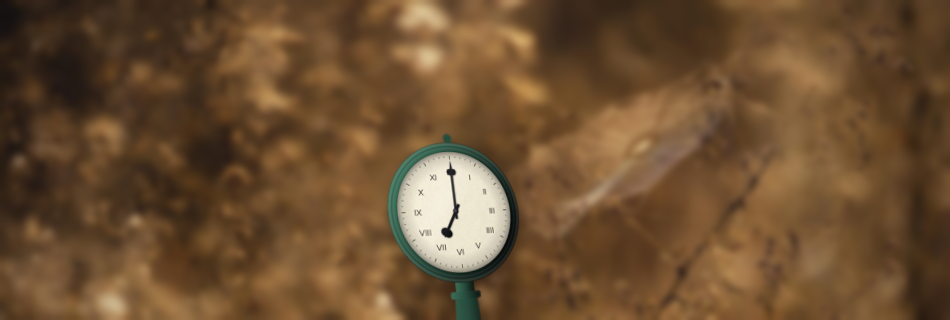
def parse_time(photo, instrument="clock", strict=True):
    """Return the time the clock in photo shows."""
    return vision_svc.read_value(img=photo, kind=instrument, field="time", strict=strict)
7:00
